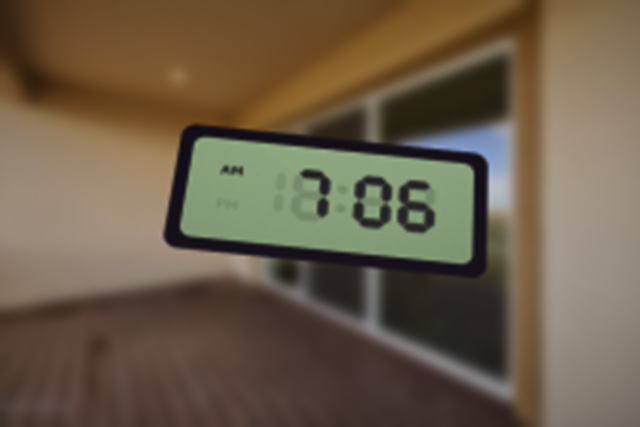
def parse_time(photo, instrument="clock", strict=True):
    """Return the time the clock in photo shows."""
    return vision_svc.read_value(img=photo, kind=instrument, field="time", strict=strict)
7:06
